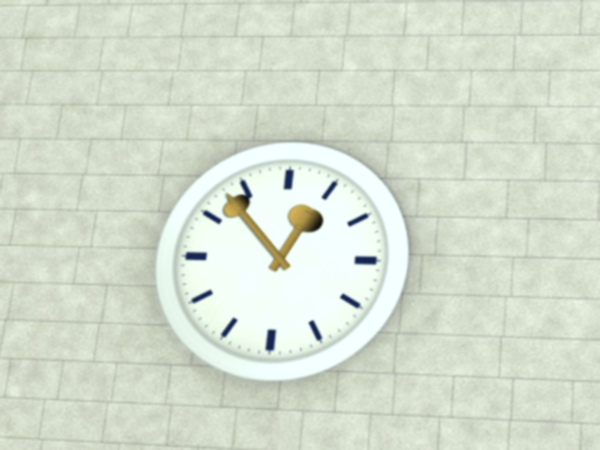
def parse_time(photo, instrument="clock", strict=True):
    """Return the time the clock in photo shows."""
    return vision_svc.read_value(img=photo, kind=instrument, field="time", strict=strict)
12:53
